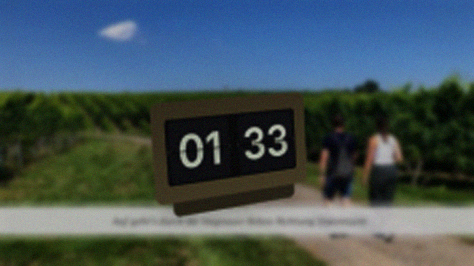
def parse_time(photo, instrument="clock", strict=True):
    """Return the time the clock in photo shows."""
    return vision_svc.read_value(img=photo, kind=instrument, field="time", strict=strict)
1:33
